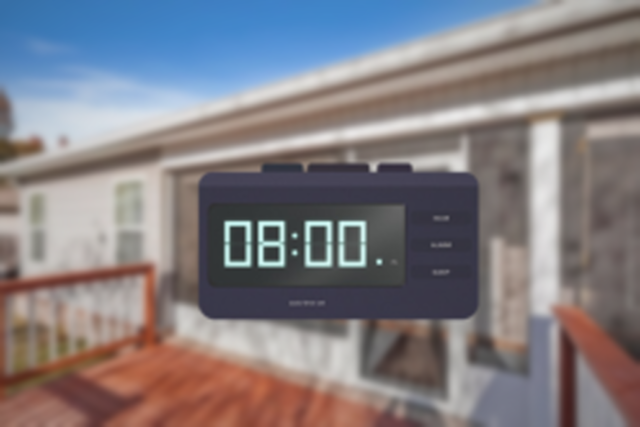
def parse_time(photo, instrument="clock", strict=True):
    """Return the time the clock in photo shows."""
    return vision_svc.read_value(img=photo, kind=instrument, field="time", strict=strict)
8:00
